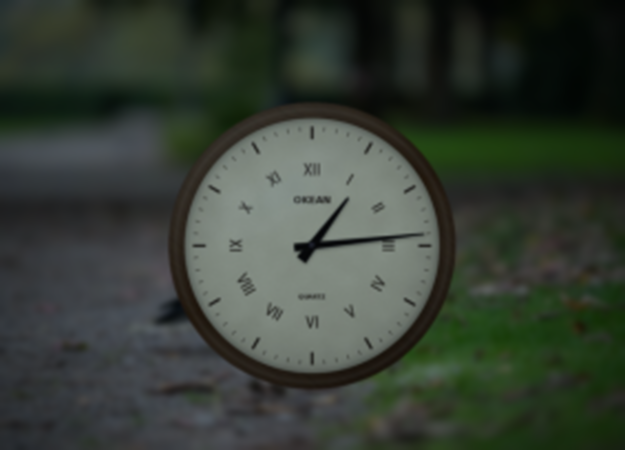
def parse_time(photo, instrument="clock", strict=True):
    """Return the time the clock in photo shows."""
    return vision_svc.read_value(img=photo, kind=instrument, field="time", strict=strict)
1:14
